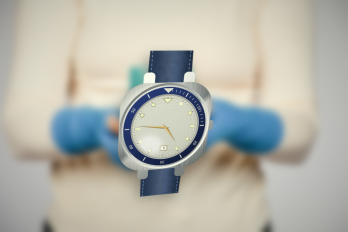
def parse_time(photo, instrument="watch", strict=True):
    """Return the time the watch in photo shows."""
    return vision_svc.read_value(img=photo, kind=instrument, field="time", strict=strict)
4:46
